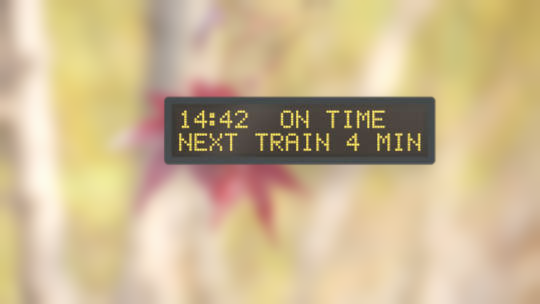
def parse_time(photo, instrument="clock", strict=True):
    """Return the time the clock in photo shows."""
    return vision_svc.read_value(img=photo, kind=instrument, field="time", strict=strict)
14:42
